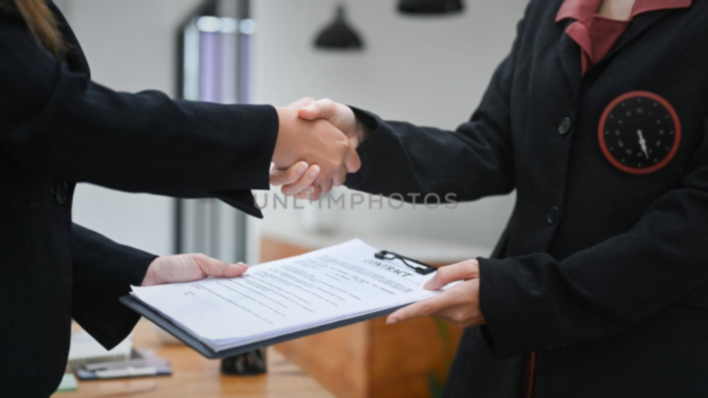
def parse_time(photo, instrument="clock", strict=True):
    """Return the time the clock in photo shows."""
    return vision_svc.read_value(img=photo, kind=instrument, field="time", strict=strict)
5:27
